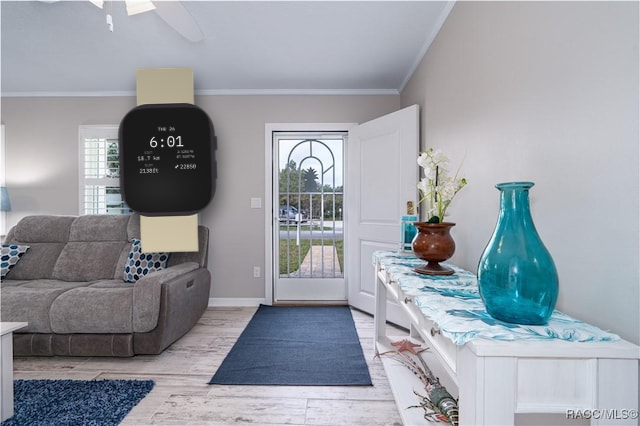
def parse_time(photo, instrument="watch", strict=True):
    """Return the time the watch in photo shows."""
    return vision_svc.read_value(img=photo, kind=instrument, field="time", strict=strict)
6:01
